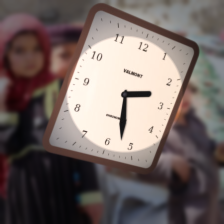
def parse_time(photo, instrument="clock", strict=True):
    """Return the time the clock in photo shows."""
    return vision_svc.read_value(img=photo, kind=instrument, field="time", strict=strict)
2:27
